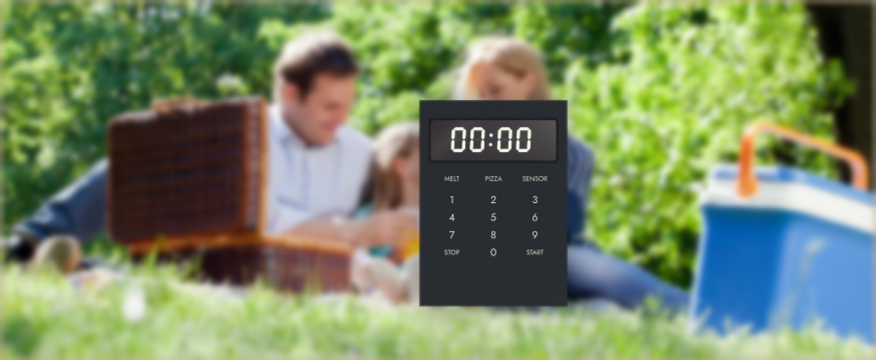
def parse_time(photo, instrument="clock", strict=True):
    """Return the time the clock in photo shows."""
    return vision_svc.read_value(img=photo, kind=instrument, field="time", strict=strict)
0:00
